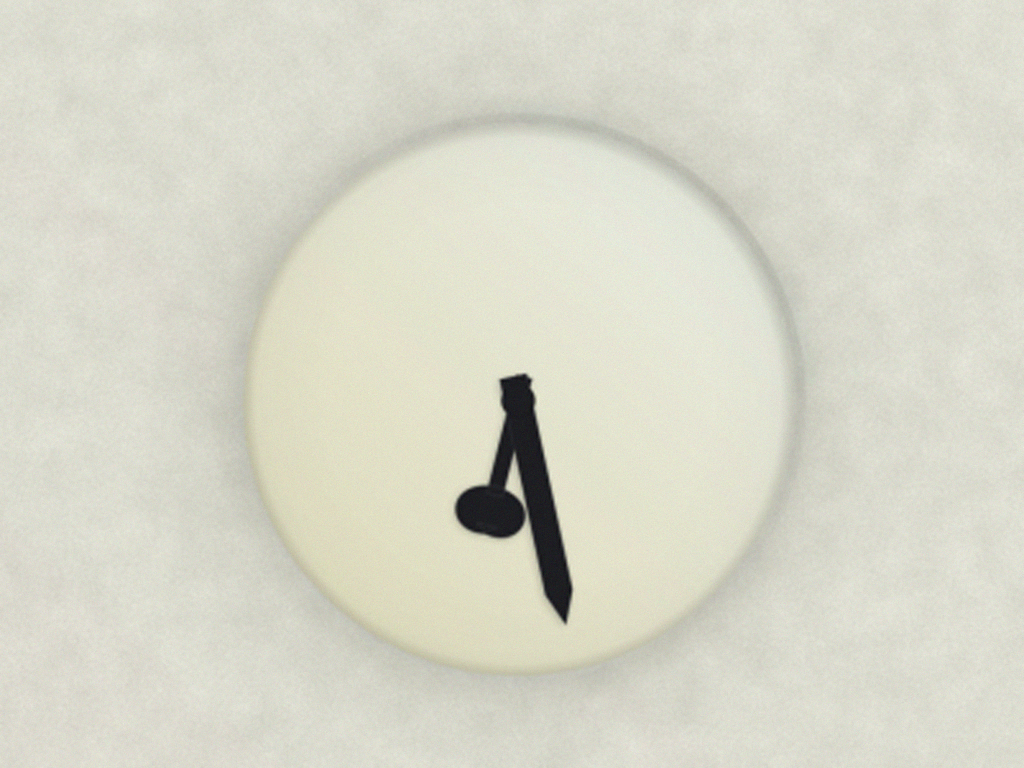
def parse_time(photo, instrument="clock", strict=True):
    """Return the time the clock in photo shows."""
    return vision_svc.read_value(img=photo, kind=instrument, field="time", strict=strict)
6:28
